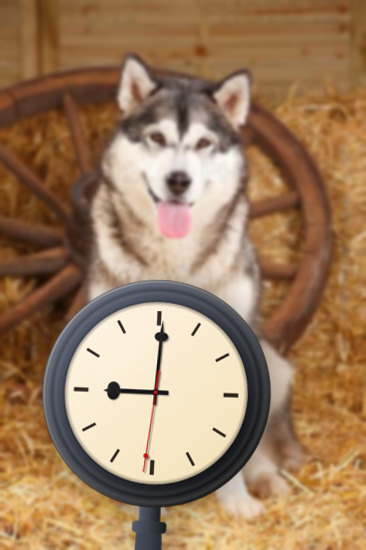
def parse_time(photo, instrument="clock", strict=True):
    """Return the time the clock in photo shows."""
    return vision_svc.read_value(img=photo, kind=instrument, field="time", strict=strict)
9:00:31
